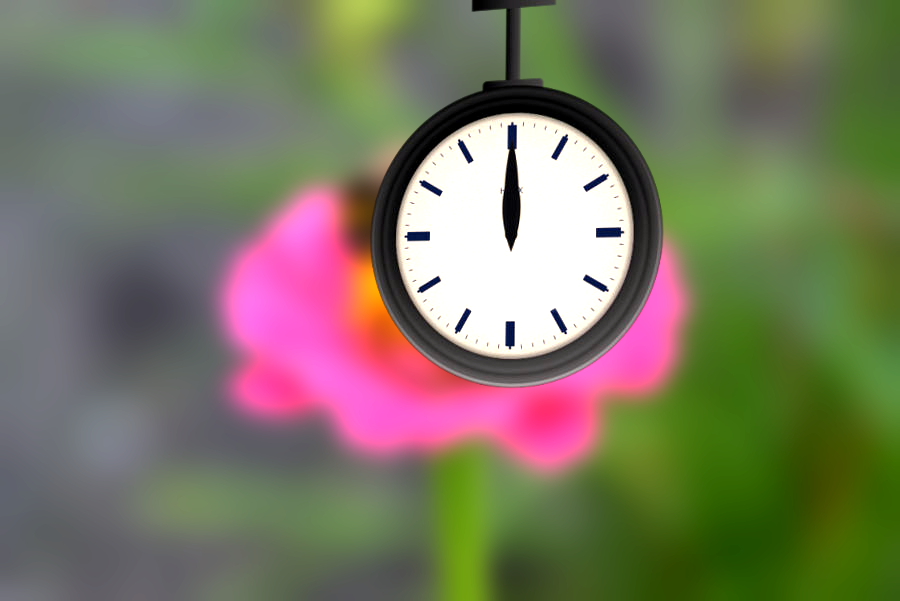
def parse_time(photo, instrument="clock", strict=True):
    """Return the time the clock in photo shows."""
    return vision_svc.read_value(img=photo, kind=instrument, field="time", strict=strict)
12:00
